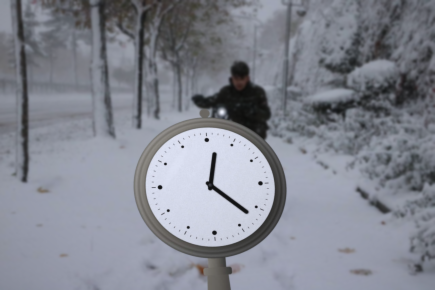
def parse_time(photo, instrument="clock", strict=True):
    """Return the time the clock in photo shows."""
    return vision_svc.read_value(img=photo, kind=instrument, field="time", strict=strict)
12:22
